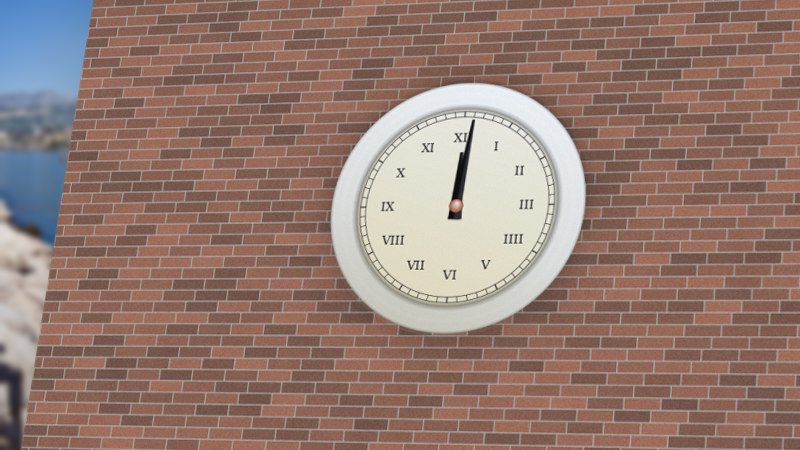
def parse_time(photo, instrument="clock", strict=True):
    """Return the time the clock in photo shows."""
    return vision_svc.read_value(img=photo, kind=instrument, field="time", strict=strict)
12:01
